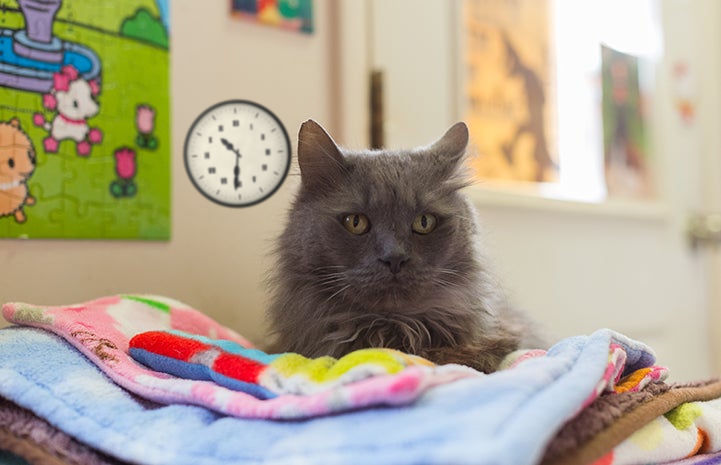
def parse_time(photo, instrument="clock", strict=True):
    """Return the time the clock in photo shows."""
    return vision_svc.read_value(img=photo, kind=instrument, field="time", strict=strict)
10:31
